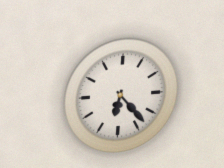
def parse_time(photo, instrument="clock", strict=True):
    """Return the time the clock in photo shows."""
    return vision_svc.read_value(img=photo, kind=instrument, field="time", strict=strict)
6:23
